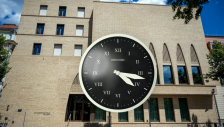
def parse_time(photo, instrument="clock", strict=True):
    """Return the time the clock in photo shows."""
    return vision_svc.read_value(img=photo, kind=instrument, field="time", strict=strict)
4:17
